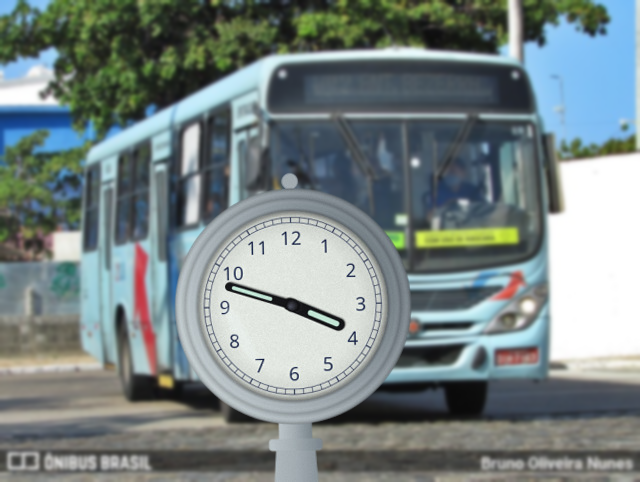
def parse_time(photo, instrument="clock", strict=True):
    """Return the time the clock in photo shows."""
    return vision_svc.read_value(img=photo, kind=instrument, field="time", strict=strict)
3:48
